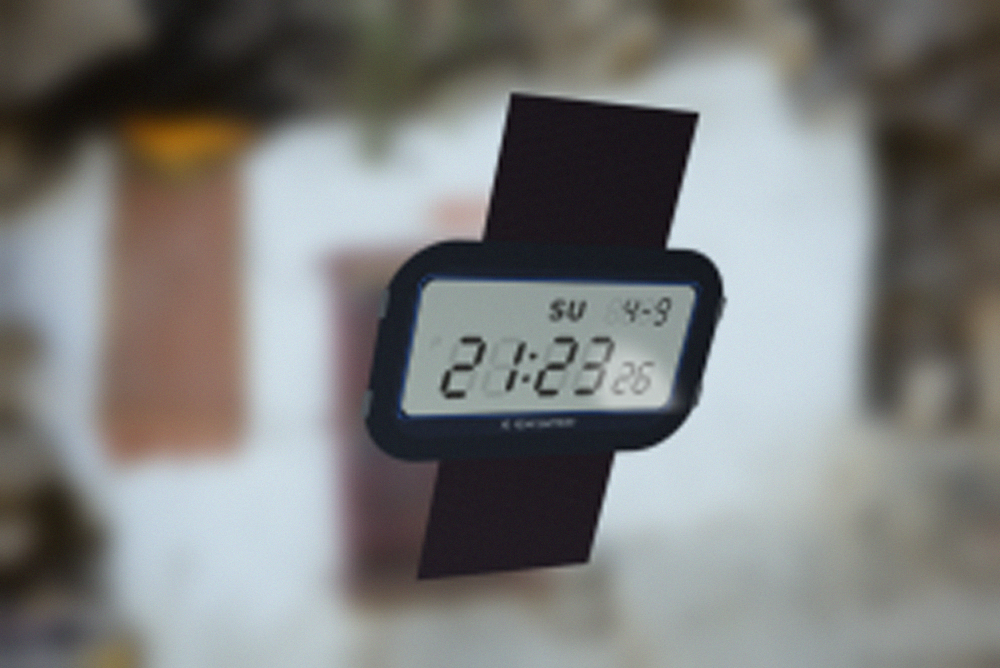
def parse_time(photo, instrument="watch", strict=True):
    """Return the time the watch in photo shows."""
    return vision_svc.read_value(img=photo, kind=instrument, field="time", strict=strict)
21:23:26
